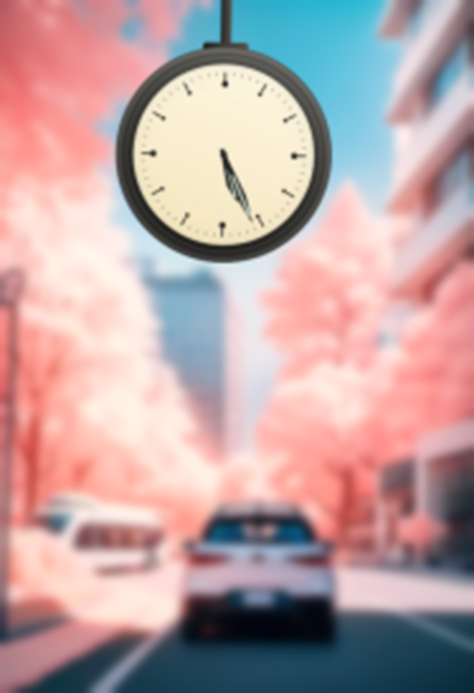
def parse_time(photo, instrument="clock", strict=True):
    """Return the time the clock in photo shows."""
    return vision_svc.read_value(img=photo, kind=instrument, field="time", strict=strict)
5:26
